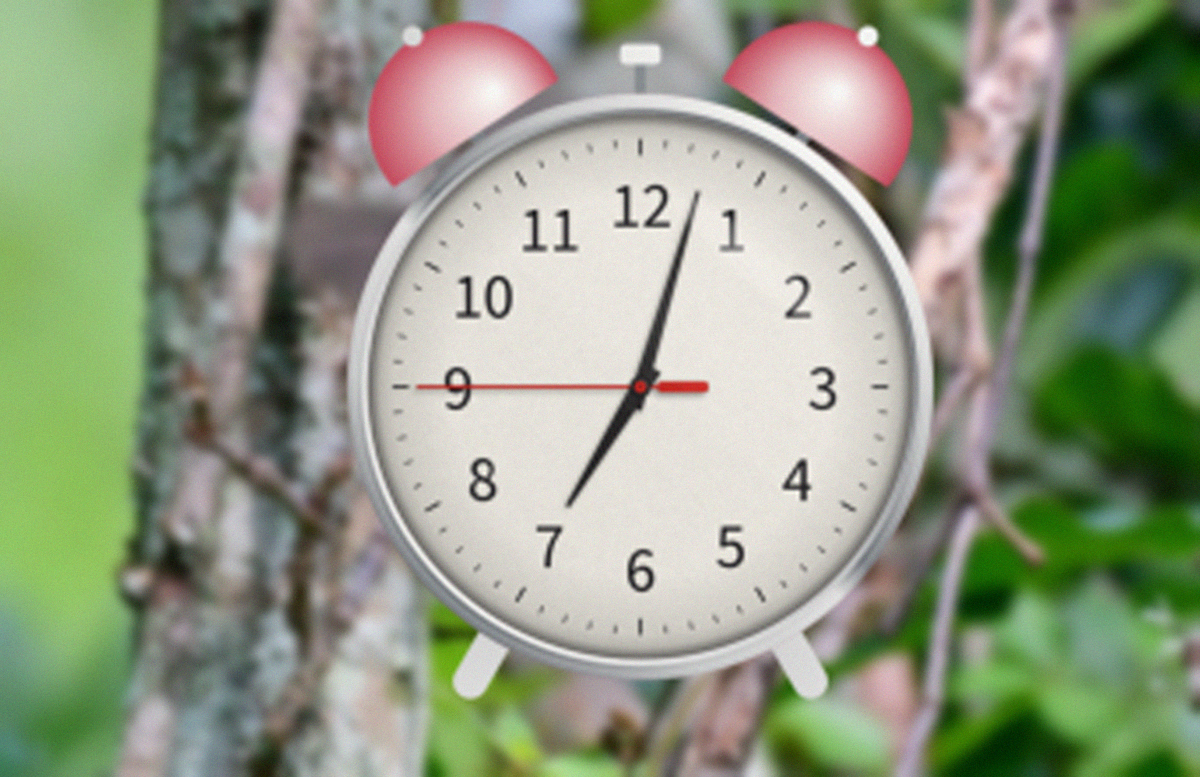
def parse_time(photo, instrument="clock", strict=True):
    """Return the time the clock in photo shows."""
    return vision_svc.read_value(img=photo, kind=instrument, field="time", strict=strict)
7:02:45
